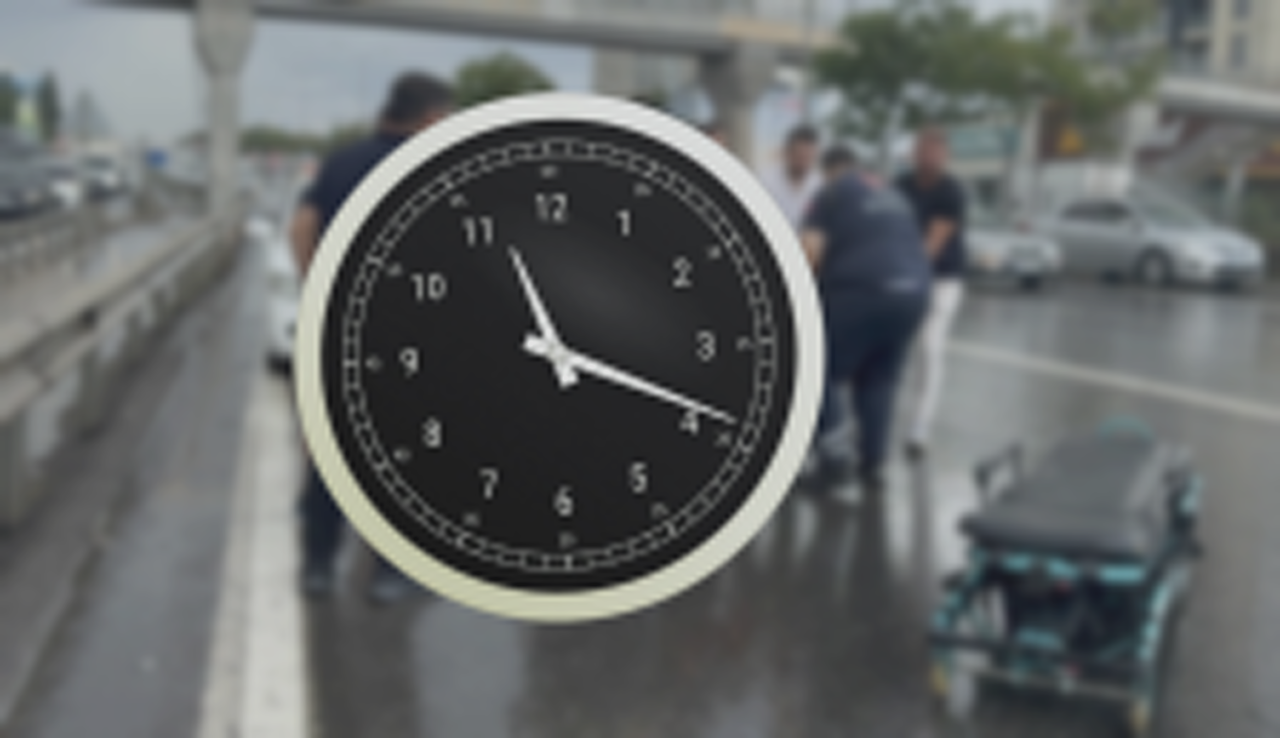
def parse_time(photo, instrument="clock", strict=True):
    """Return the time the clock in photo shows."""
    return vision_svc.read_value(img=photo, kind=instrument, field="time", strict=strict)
11:19
